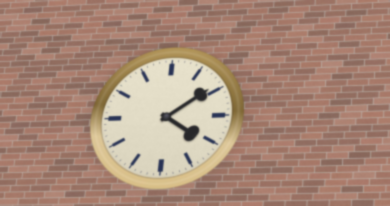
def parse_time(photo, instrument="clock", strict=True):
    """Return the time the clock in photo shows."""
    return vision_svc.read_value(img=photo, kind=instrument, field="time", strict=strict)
4:09
